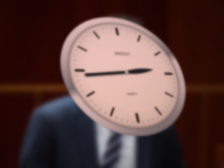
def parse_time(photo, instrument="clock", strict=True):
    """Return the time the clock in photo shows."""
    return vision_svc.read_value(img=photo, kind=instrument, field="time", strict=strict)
2:44
